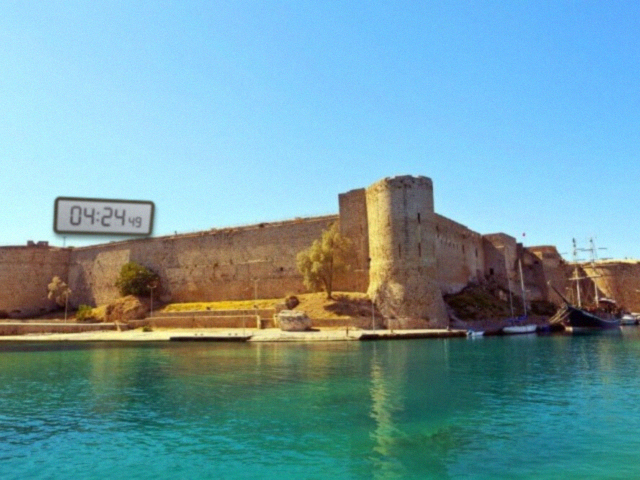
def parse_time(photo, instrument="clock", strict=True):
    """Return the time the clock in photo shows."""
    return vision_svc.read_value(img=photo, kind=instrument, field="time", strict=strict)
4:24:49
